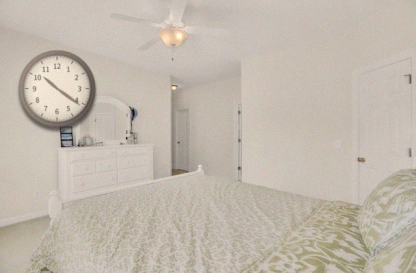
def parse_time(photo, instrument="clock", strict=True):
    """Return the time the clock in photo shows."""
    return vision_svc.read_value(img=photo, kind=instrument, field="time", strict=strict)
10:21
